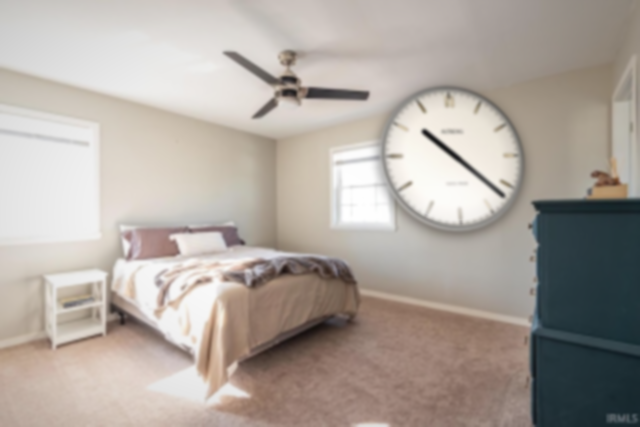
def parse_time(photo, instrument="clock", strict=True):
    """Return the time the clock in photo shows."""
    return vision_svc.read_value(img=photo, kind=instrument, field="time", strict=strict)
10:22
